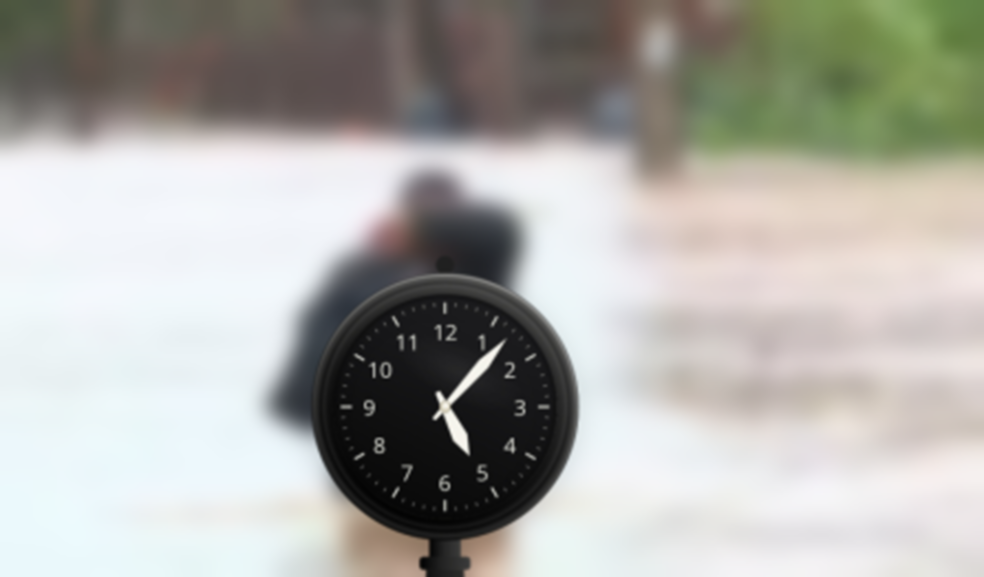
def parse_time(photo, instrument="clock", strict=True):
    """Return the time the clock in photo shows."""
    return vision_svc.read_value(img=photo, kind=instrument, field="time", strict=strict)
5:07
